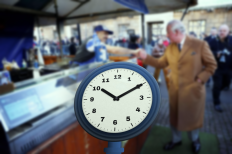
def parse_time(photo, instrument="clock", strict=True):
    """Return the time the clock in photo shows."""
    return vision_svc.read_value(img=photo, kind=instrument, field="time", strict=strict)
10:10
